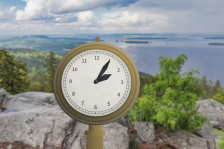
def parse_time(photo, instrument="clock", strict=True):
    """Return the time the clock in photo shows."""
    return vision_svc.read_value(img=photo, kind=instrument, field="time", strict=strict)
2:05
